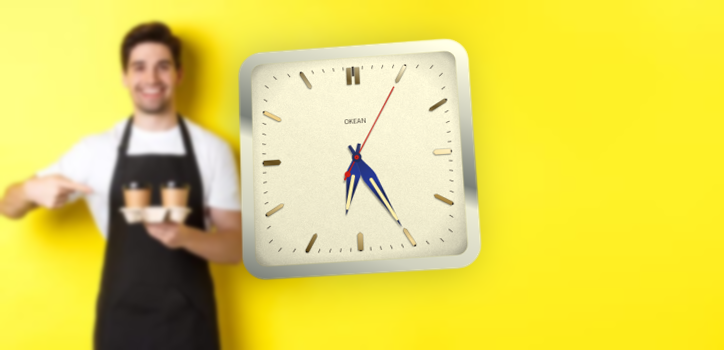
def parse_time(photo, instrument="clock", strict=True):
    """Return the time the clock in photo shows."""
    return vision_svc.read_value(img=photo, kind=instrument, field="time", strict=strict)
6:25:05
